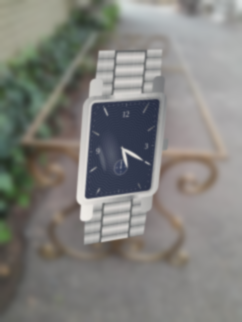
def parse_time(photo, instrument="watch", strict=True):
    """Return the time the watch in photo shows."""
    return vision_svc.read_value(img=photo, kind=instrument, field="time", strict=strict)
5:20
